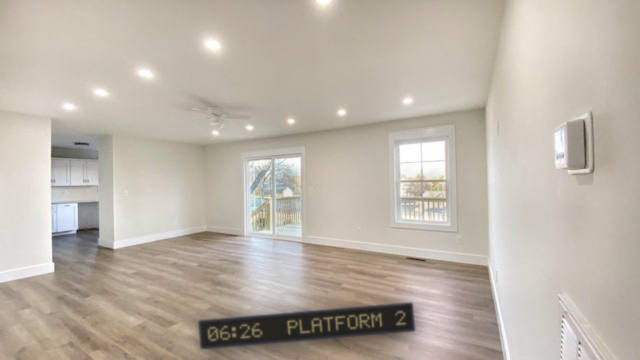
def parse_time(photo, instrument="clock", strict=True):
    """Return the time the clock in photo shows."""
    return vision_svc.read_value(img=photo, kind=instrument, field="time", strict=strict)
6:26
